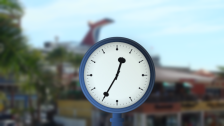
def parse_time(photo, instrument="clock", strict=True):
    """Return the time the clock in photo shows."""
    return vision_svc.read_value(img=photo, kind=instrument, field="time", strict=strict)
12:35
